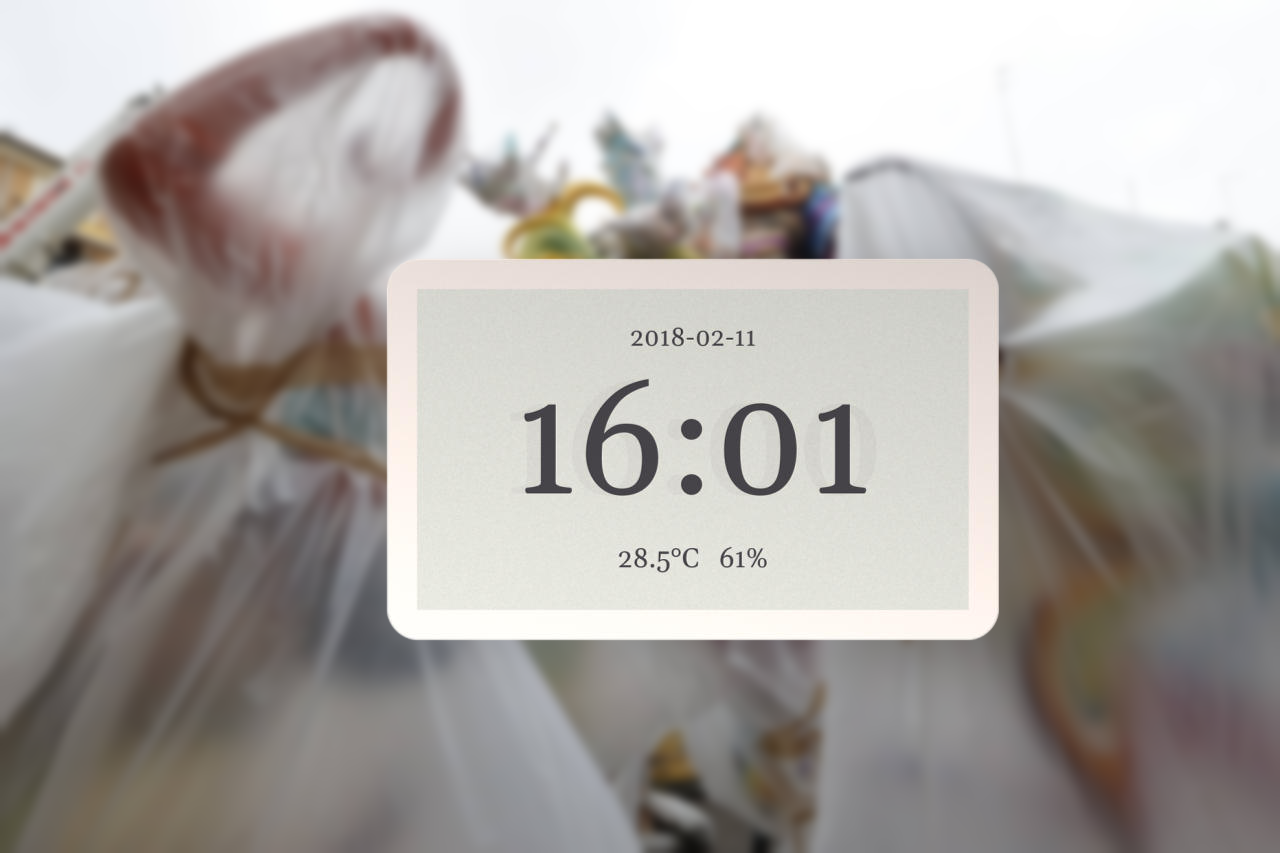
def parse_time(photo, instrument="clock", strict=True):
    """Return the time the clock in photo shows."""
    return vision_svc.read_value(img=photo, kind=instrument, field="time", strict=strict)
16:01
